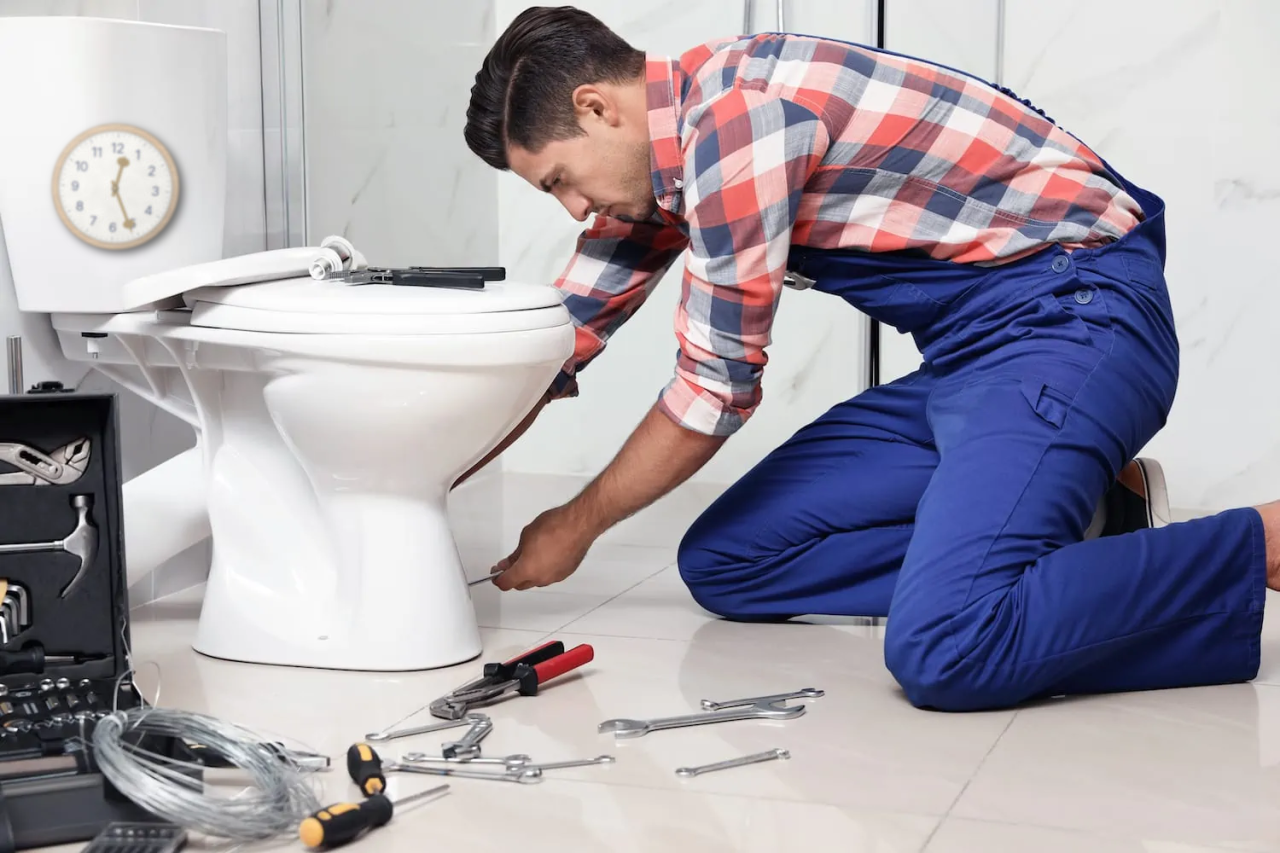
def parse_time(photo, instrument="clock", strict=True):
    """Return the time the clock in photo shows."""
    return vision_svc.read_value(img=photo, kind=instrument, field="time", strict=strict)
12:26
